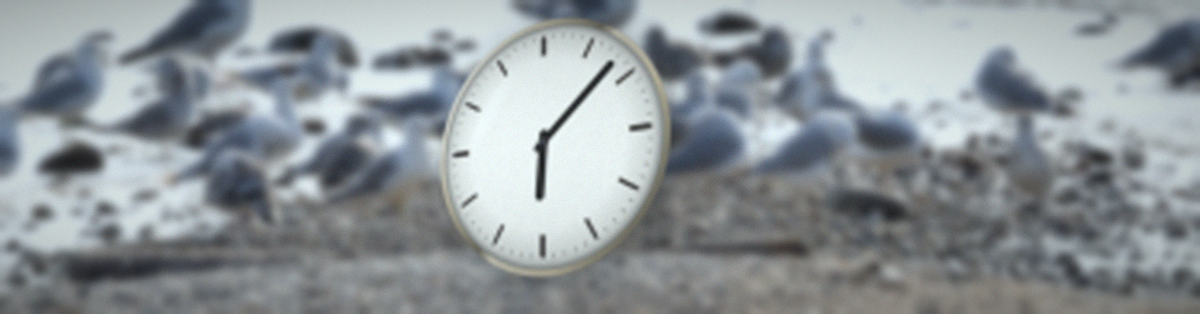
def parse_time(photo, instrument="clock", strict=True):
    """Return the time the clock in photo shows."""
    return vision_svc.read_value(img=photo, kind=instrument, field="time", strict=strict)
6:08
